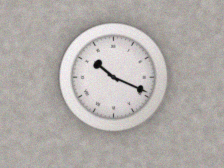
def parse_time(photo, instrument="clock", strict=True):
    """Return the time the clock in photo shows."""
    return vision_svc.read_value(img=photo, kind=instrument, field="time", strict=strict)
10:19
